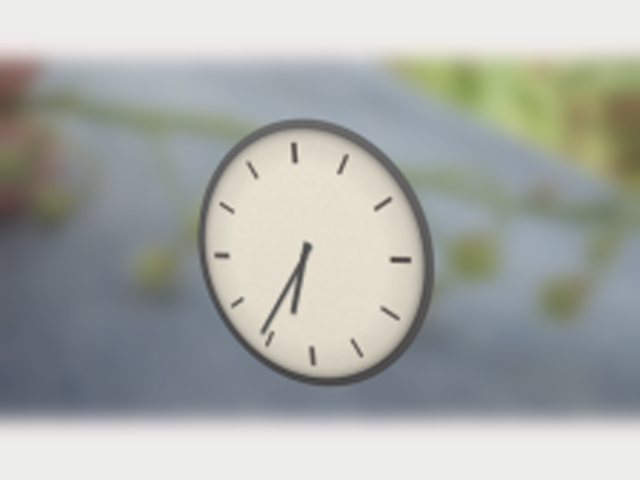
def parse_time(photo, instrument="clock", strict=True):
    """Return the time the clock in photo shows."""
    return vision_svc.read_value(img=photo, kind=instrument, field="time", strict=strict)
6:36
